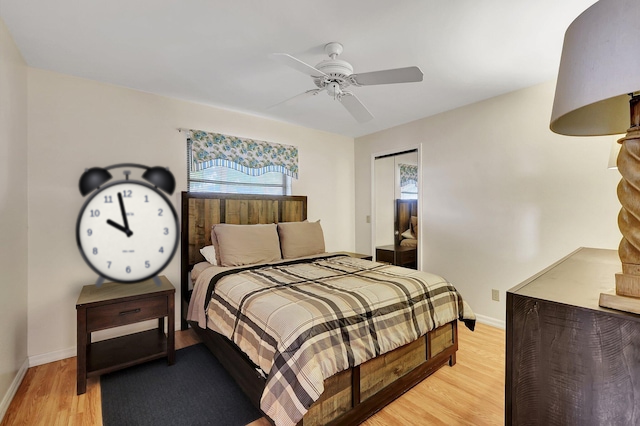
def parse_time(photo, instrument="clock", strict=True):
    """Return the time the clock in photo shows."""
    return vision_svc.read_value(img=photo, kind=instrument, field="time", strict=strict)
9:58
